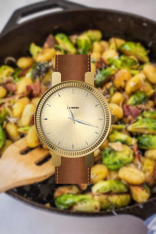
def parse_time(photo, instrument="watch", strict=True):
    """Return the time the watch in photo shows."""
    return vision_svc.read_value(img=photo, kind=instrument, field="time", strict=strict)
11:18
